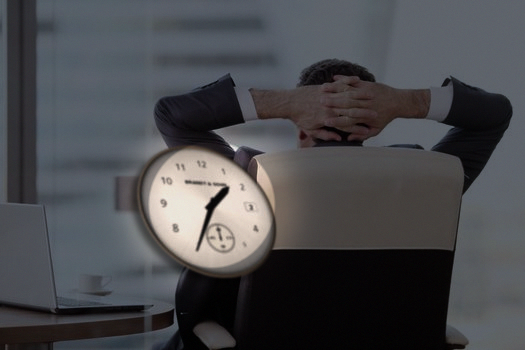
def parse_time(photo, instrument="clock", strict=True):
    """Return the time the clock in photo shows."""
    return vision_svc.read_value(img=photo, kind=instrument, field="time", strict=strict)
1:35
